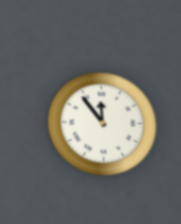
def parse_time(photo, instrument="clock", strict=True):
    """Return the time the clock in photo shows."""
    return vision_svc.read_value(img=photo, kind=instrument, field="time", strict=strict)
11:54
